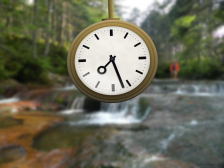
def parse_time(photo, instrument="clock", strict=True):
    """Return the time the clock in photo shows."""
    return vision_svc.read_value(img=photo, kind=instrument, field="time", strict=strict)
7:27
